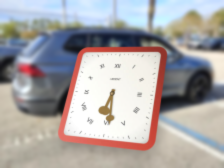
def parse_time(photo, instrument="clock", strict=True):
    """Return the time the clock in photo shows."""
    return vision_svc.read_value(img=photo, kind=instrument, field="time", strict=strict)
6:29
